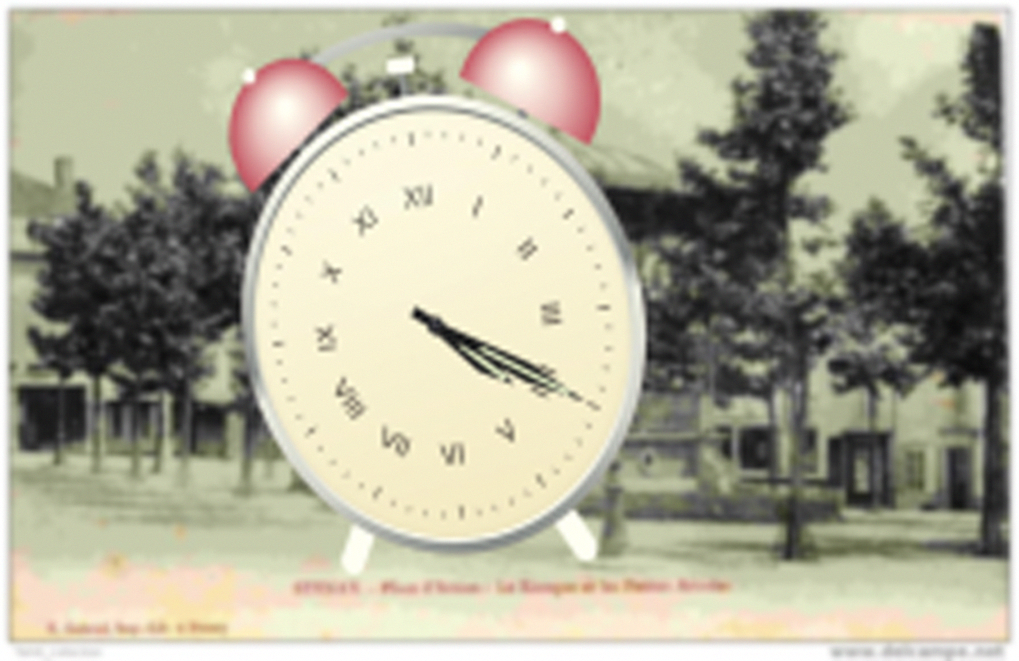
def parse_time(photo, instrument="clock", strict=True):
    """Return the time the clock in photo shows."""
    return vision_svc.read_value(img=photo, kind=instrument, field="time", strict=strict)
4:20
